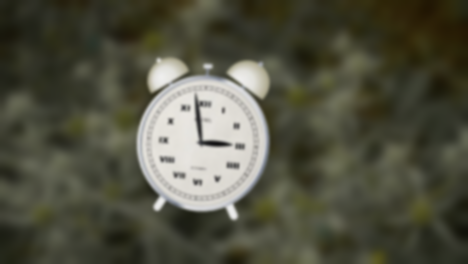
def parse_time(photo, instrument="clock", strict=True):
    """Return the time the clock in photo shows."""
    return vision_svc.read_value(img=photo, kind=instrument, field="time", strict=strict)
2:58
